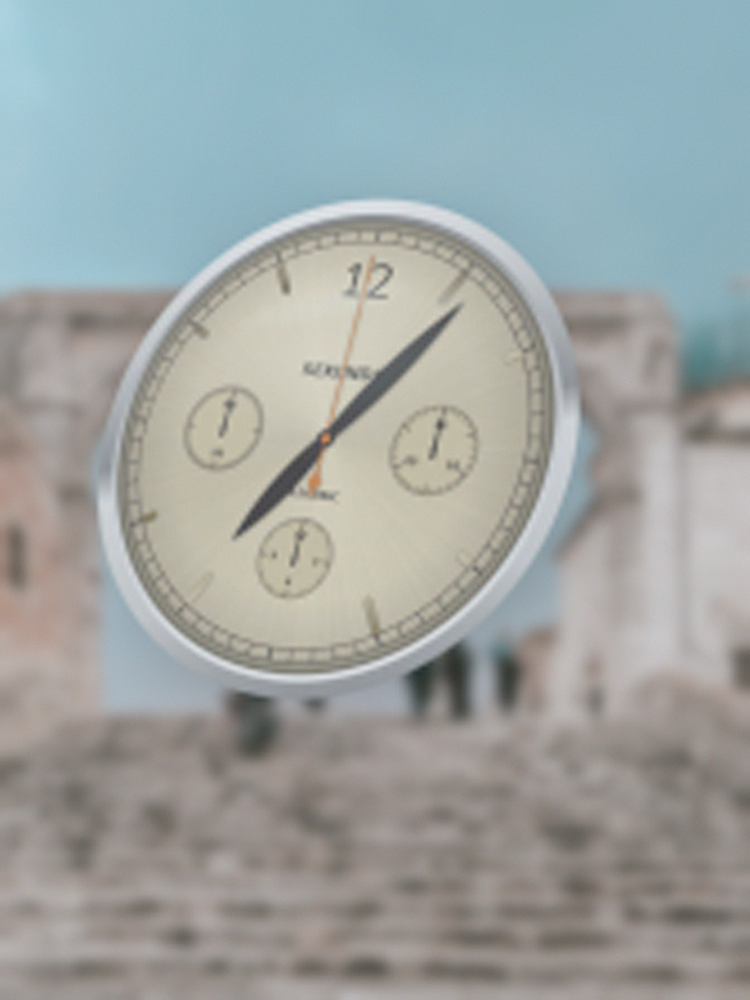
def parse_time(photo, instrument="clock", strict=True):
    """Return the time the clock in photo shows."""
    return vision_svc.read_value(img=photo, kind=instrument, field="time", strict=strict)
7:06
